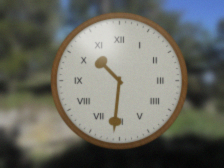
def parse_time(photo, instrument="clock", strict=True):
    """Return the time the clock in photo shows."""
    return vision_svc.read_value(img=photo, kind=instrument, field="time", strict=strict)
10:31
